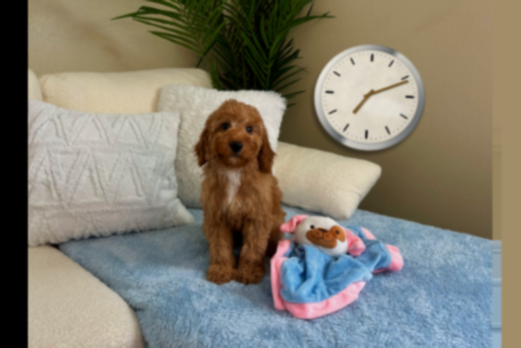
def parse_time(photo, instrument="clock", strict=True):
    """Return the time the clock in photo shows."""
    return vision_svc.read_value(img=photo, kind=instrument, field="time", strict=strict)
7:11
